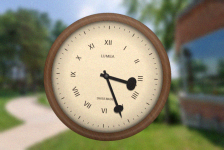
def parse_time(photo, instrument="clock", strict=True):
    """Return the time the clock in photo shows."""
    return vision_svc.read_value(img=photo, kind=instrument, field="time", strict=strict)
3:26
